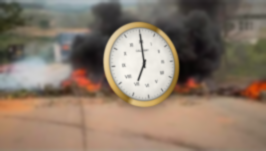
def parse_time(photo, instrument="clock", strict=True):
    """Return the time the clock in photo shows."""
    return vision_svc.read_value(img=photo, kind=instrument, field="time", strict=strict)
7:00
